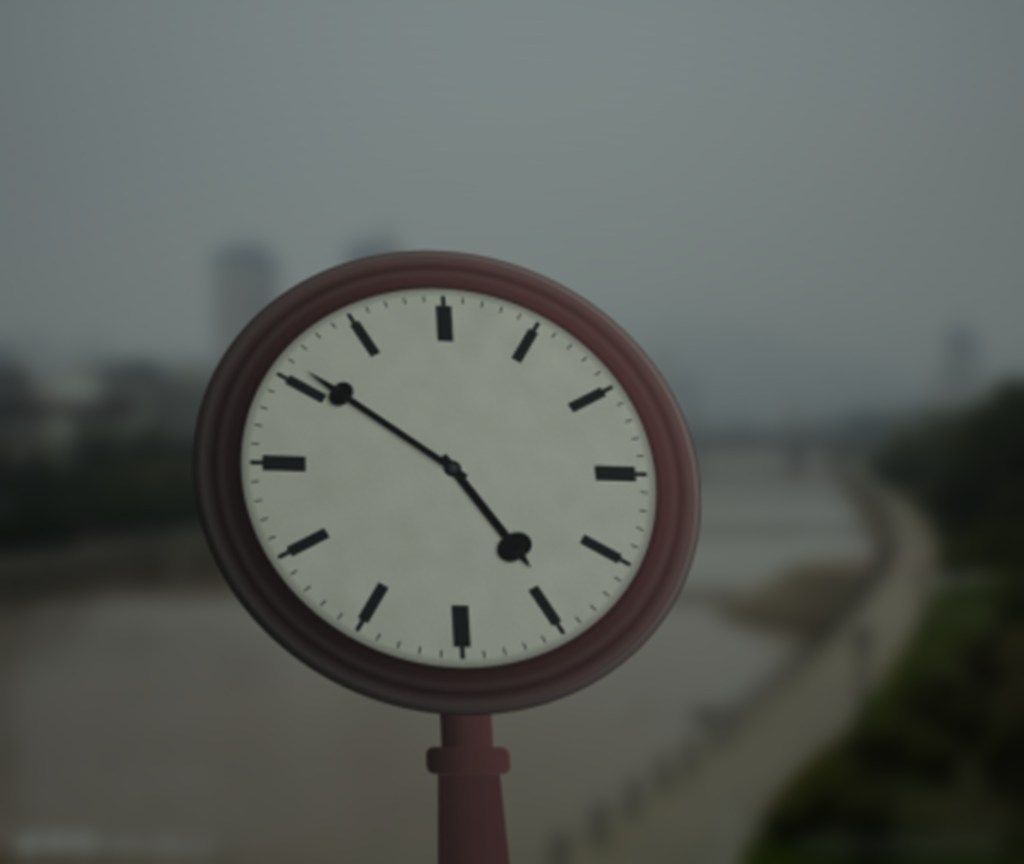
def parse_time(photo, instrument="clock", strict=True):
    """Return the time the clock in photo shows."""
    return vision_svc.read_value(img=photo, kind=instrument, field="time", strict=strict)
4:51
